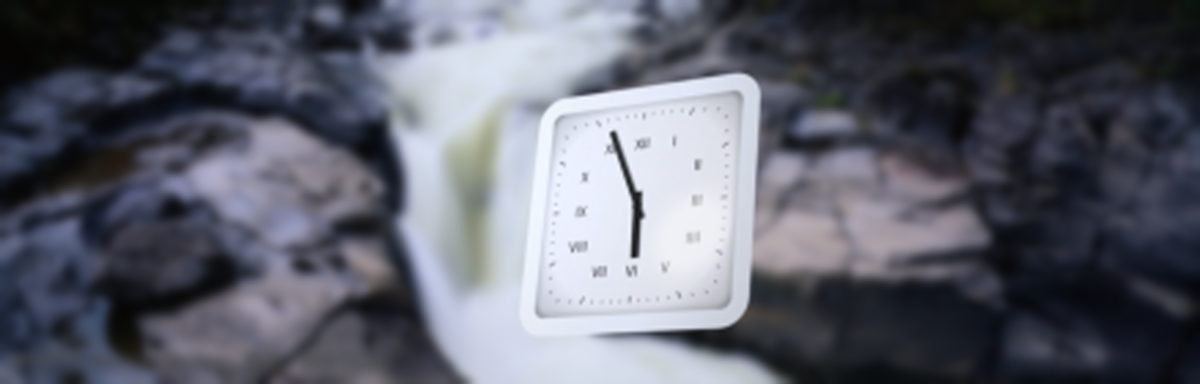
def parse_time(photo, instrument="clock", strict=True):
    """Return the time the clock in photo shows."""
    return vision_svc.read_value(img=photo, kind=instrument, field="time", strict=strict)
5:56
